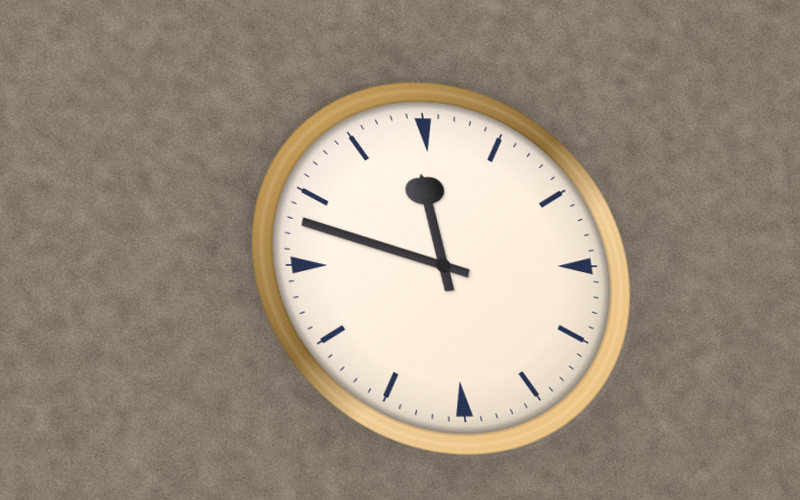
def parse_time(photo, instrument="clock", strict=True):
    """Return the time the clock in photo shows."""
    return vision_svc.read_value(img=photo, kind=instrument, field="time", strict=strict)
11:48
